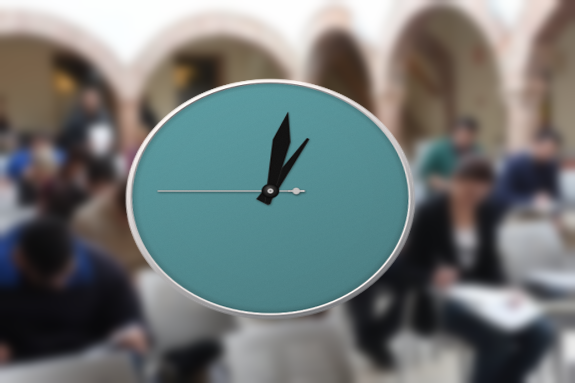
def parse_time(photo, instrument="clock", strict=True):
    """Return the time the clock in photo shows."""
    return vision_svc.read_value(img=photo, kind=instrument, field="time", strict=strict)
1:01:45
